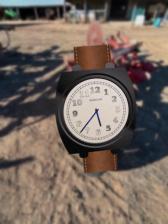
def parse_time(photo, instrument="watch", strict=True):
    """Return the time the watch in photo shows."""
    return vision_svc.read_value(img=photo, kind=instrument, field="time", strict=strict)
5:37
